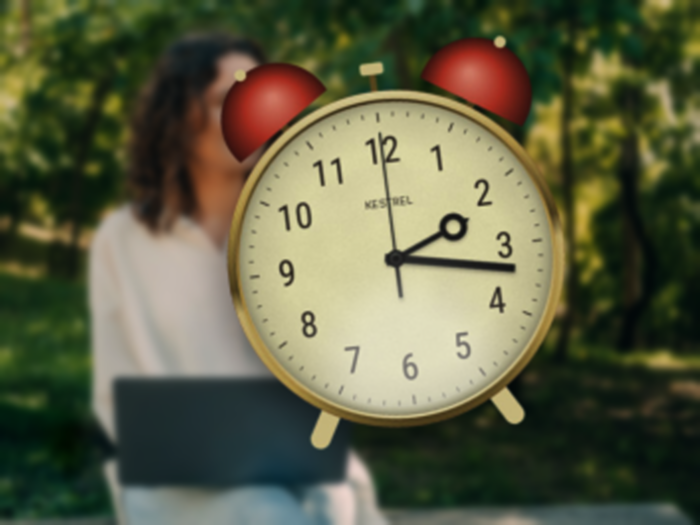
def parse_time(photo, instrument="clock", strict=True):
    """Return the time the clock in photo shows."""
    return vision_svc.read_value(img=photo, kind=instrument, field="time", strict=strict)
2:17:00
